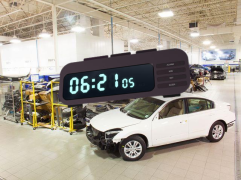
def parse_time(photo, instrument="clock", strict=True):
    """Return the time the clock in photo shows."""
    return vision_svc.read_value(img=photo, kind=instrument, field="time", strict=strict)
6:21:05
